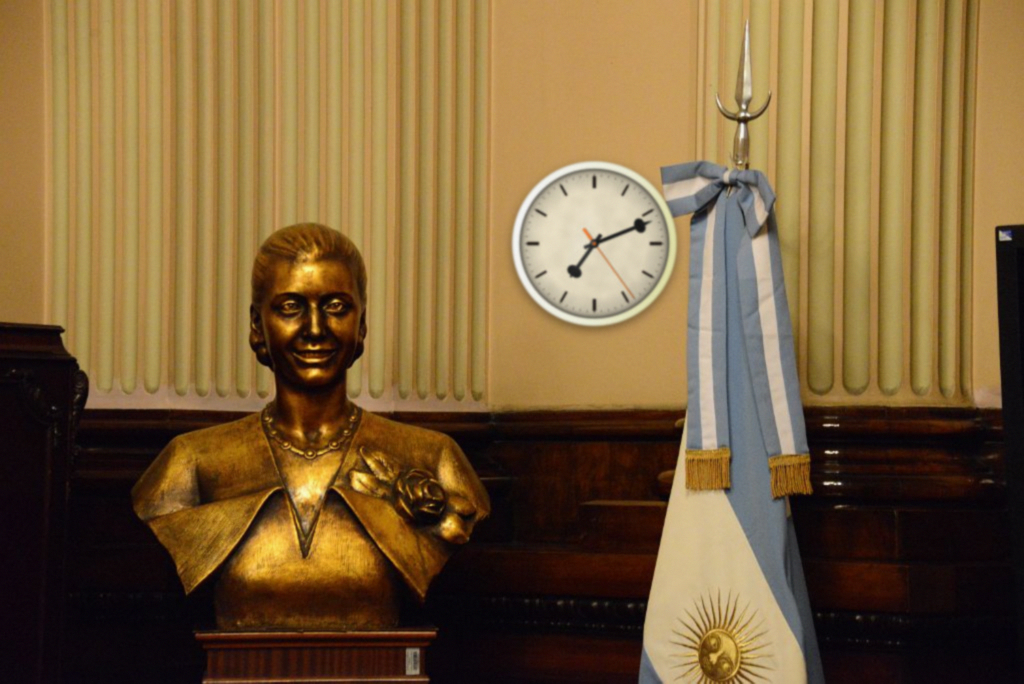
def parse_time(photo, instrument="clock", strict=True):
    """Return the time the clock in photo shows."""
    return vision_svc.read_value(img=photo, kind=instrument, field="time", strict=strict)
7:11:24
